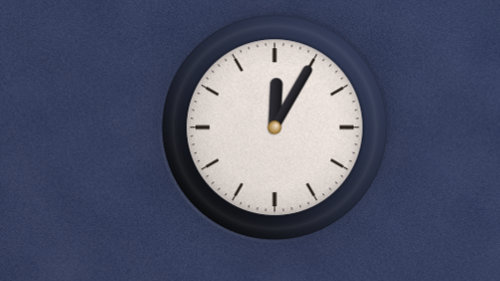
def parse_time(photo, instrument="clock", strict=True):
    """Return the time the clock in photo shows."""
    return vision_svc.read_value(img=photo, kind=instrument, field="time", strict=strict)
12:05
